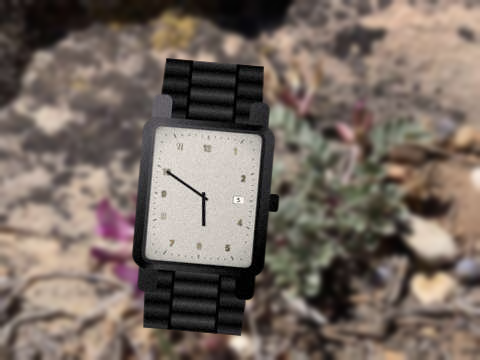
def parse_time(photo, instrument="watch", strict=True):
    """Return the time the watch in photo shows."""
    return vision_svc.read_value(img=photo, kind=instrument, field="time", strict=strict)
5:50
